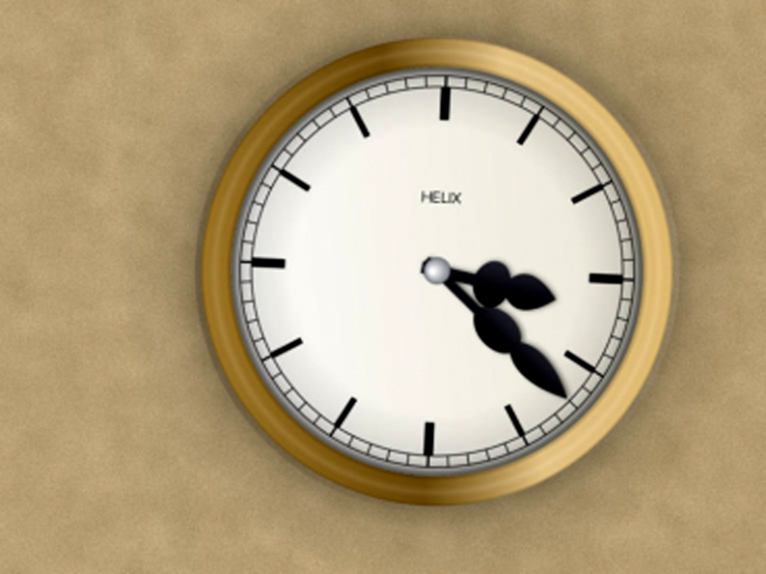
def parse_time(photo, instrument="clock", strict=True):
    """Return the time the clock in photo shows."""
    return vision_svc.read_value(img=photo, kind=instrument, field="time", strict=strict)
3:22
